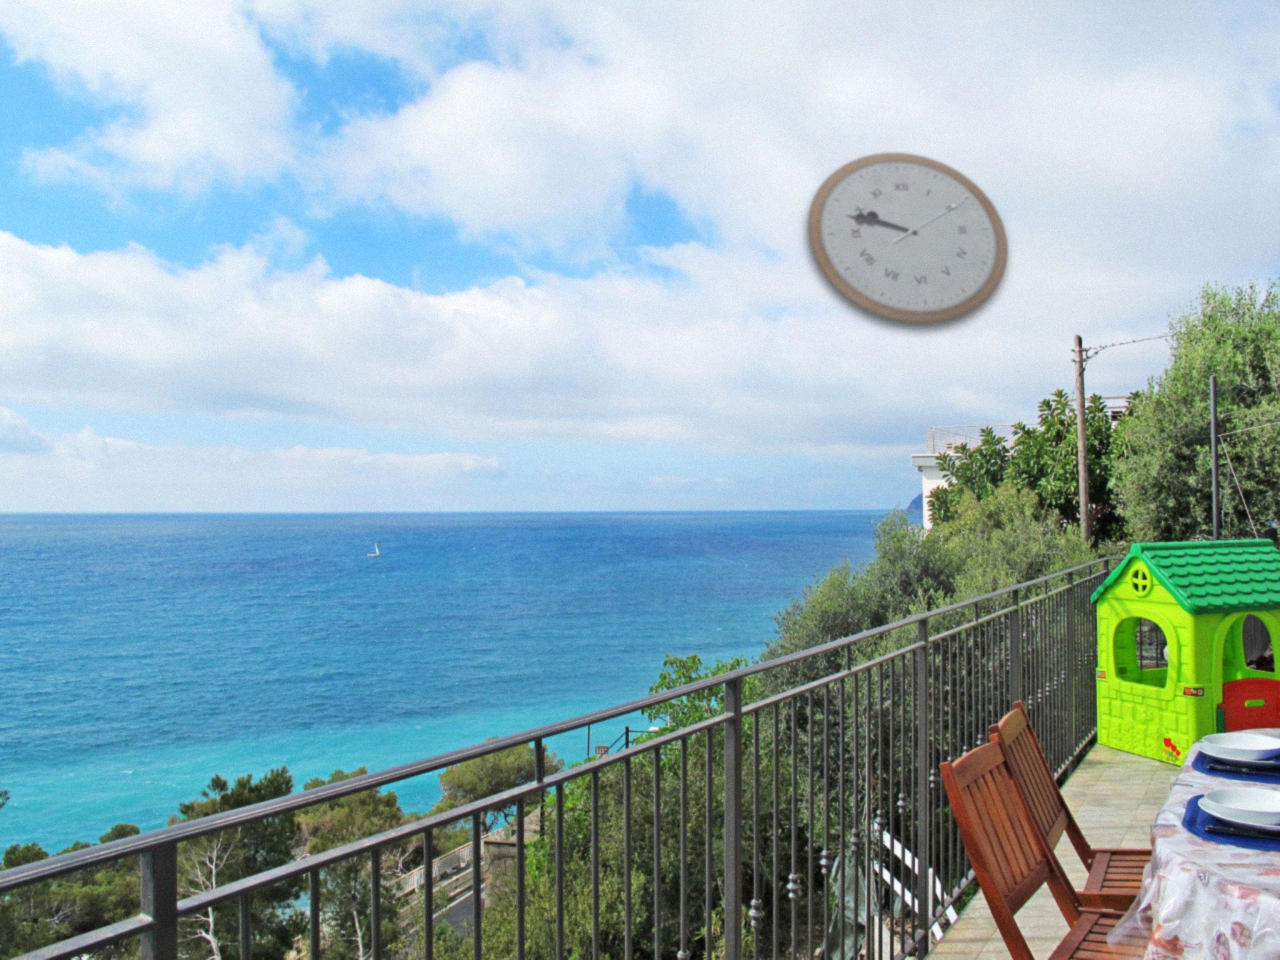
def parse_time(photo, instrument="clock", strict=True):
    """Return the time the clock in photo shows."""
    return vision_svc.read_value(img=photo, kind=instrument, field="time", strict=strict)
9:48:10
